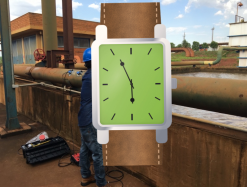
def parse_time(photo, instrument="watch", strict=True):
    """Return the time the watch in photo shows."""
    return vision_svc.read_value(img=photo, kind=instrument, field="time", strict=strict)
5:56
